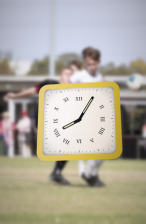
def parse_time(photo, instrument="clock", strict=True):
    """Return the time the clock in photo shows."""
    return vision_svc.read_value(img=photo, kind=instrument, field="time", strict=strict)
8:05
